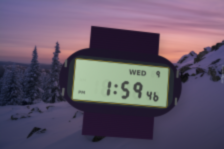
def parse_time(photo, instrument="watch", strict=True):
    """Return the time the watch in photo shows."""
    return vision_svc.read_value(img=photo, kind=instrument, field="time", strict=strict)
1:59:46
